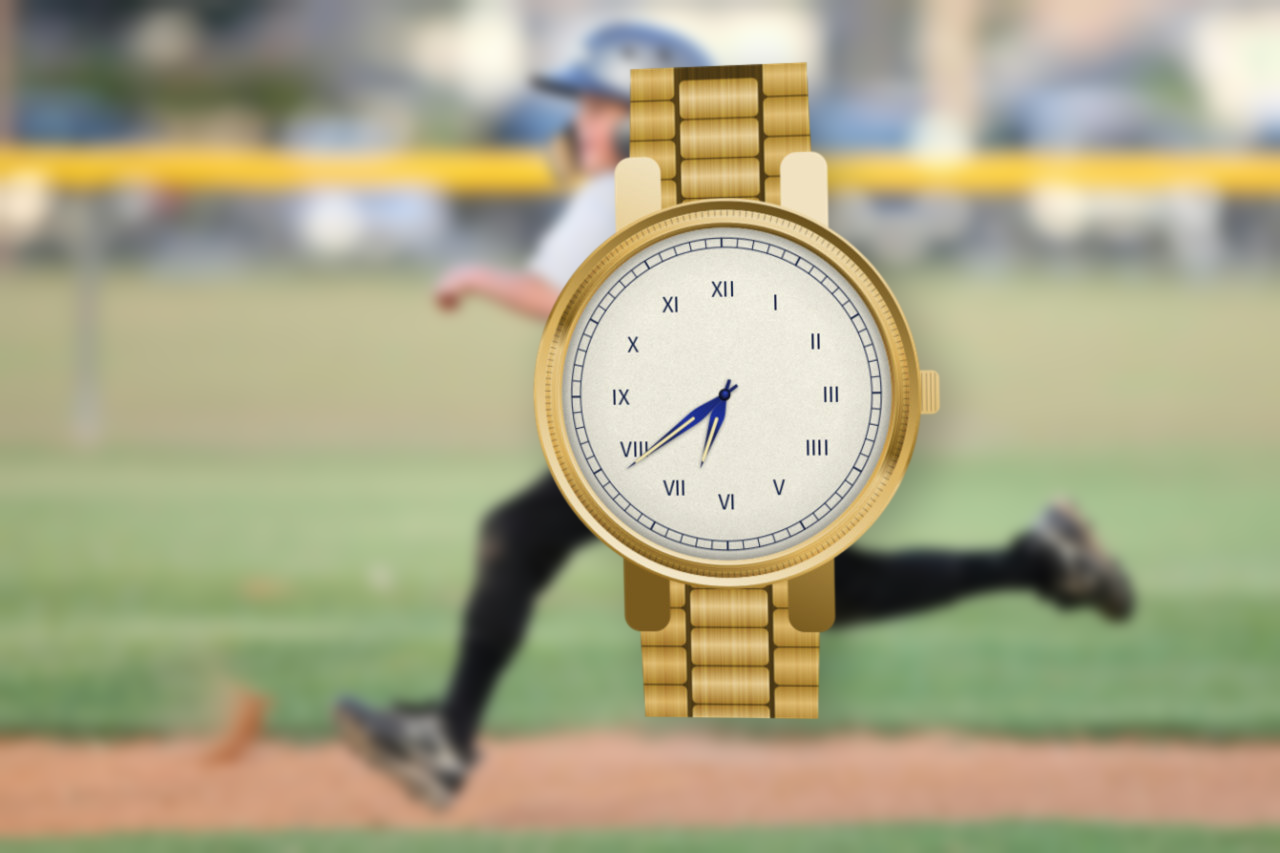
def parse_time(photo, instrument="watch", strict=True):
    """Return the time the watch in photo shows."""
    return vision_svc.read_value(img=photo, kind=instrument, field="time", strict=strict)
6:39
